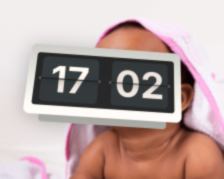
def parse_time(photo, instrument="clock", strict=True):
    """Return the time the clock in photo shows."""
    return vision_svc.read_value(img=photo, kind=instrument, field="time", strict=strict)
17:02
